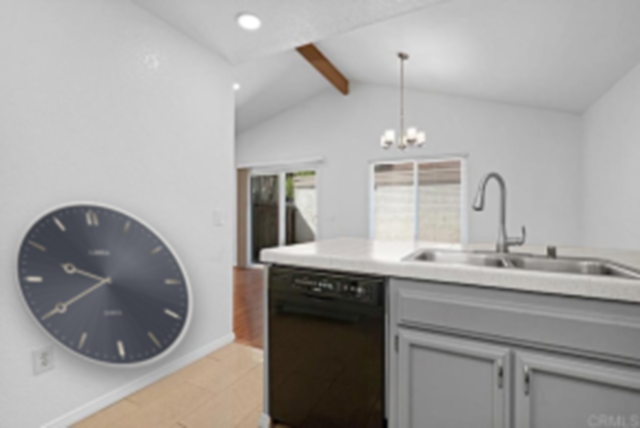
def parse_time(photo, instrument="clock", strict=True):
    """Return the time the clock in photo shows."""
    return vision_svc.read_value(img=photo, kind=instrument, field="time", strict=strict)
9:40
